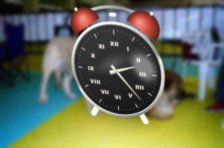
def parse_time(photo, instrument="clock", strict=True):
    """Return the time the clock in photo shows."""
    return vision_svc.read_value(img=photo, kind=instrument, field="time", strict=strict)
2:23
